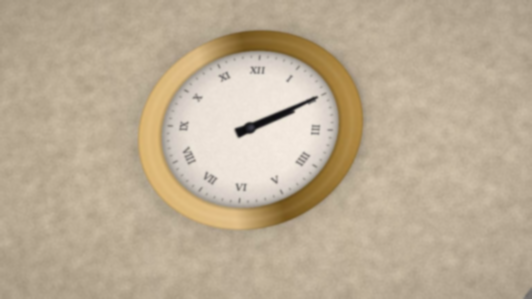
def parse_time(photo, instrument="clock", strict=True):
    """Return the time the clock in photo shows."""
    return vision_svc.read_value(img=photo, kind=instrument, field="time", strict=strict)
2:10
